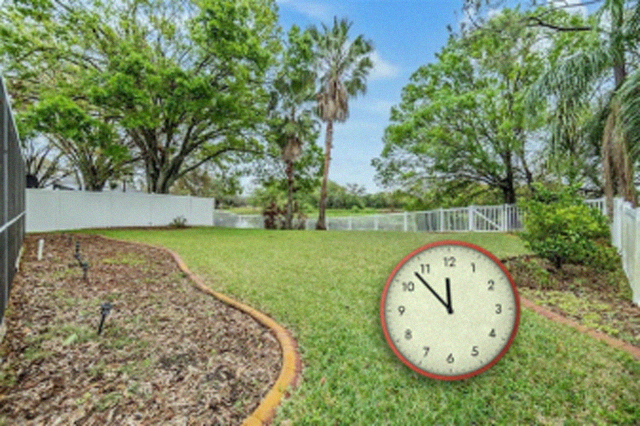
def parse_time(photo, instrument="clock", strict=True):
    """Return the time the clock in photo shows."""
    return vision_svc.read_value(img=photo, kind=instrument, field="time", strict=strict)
11:53
